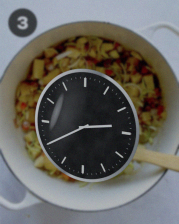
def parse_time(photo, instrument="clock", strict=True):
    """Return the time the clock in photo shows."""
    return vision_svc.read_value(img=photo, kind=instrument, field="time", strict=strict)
2:40
